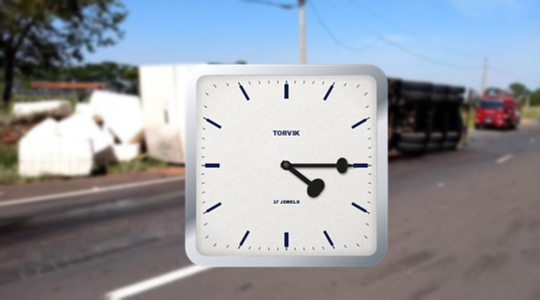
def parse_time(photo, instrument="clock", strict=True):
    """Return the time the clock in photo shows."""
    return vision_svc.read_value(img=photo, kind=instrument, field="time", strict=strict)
4:15
